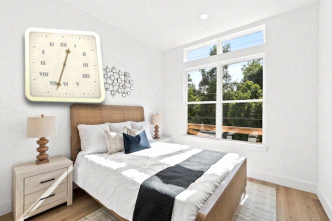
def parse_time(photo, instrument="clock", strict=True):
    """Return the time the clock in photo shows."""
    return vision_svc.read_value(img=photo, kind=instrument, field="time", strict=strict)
12:33
